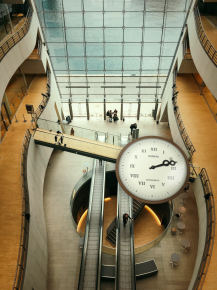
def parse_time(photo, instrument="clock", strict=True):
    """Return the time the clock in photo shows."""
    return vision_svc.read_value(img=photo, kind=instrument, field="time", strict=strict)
2:12
